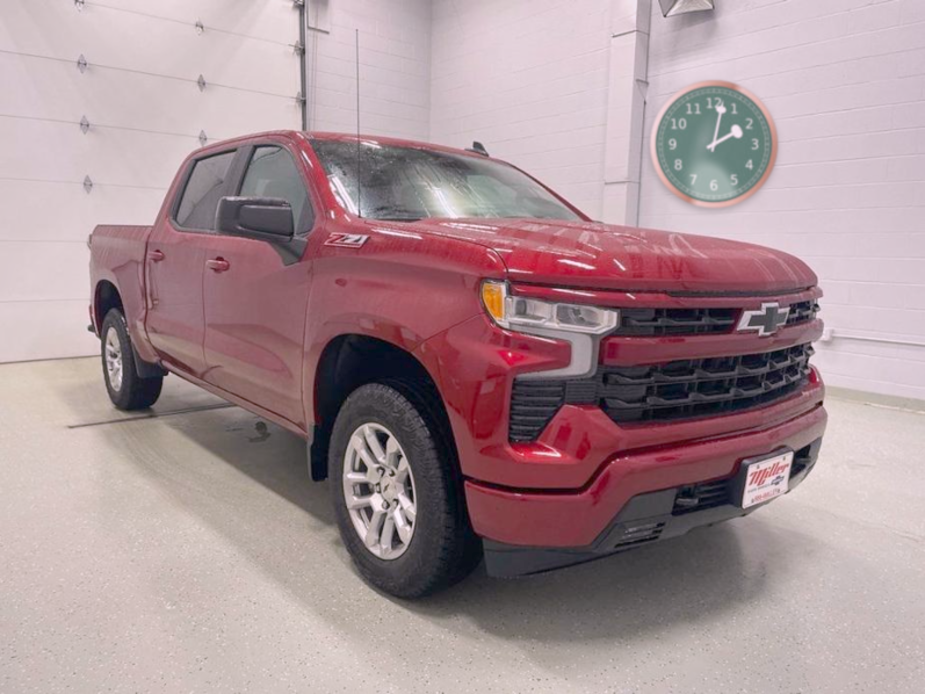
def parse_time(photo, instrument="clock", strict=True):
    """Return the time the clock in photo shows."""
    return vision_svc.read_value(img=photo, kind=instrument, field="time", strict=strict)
2:02
